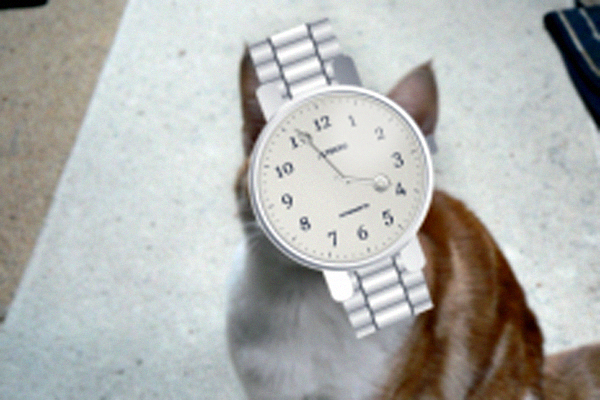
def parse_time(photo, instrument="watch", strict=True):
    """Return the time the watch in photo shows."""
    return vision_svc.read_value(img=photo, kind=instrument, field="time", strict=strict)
3:56
